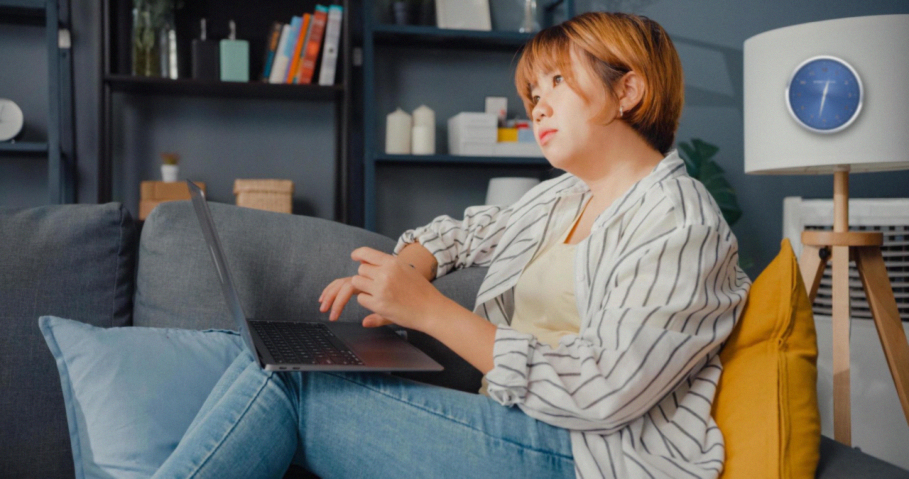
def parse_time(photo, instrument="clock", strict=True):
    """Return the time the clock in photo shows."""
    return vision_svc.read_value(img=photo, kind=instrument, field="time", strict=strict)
12:32
